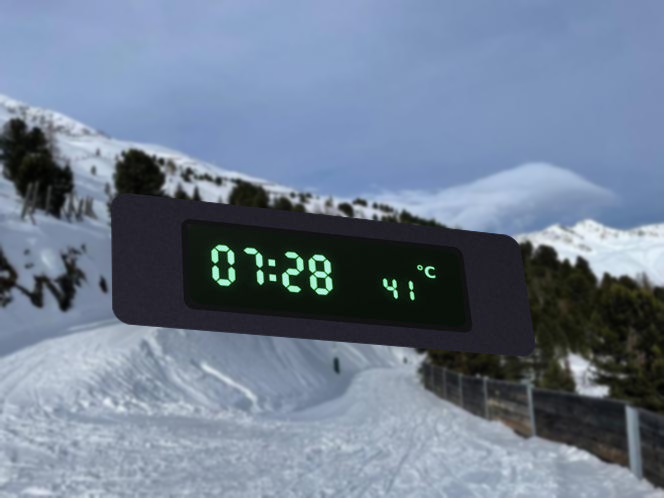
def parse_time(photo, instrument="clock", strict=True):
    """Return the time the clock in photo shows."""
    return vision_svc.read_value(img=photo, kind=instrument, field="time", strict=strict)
7:28
